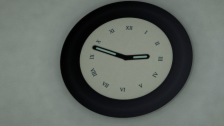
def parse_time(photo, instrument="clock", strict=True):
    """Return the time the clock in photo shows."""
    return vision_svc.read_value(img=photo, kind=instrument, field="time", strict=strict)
2:48
